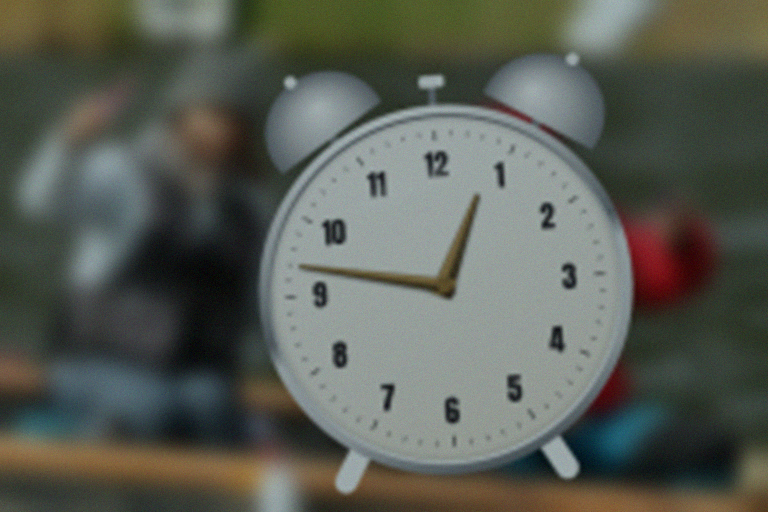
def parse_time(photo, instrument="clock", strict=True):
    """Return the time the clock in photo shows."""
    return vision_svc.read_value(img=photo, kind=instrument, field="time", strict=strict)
12:47
